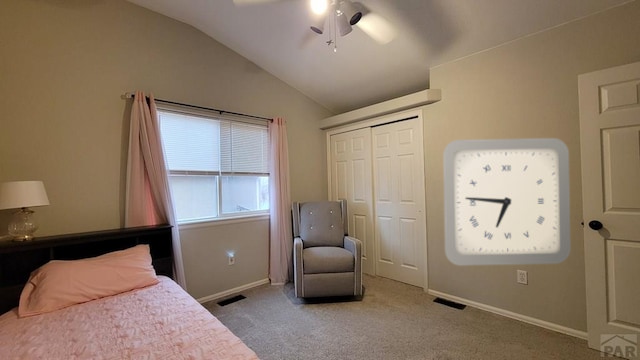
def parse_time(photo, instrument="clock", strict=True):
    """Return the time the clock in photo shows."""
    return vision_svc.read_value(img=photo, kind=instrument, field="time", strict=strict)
6:46
